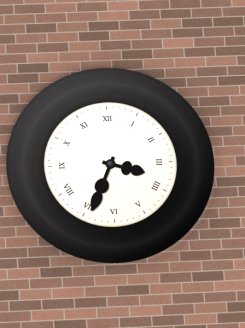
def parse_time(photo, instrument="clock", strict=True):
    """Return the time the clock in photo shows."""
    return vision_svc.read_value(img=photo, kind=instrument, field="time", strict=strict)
3:34
